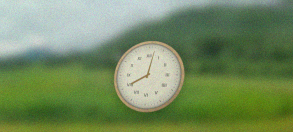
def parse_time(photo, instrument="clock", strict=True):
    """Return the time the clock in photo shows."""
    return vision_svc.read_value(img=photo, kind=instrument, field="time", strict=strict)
8:02
